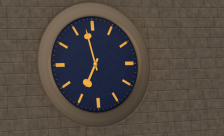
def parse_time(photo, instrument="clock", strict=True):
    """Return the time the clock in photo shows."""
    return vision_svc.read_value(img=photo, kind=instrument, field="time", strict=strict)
6:58
